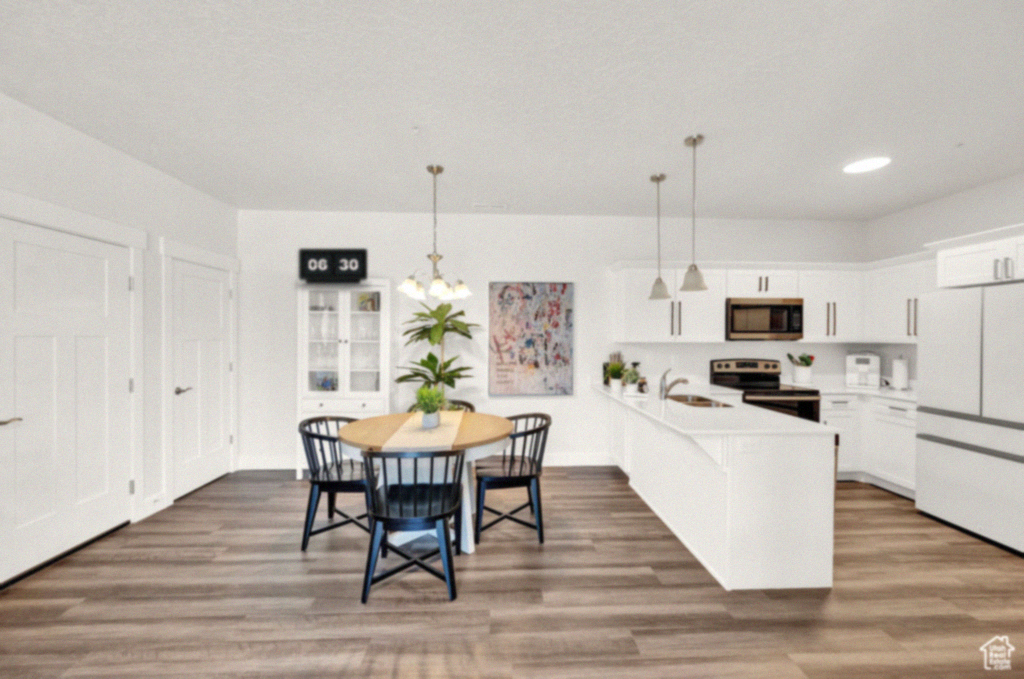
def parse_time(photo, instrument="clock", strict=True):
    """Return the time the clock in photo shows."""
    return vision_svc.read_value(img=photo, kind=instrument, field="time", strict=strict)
6:30
